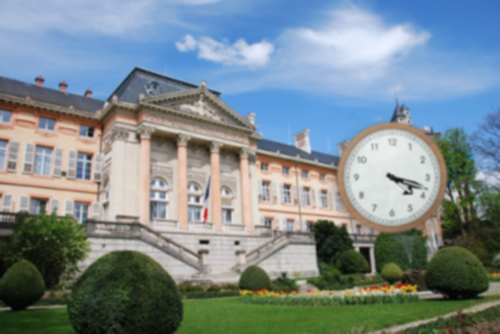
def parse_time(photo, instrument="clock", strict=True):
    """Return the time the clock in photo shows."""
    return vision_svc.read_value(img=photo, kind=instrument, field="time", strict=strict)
4:18
